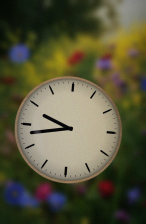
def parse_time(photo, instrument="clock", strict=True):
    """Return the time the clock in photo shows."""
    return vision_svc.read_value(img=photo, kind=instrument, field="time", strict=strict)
9:43
